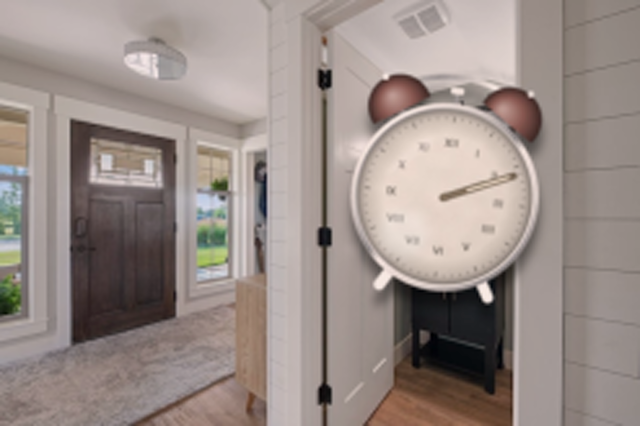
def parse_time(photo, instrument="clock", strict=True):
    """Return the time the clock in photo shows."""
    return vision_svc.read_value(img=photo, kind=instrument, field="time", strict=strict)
2:11
